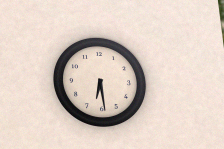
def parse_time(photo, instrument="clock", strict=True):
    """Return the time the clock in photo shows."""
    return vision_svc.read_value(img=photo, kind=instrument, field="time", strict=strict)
6:29
